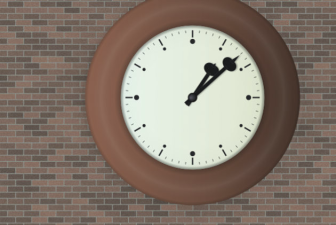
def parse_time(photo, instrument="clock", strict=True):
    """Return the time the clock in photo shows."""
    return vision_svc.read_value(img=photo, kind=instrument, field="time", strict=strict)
1:08
